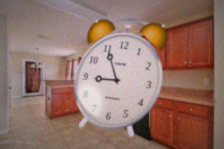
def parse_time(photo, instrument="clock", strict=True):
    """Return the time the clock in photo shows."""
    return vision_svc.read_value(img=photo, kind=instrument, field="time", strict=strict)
8:55
